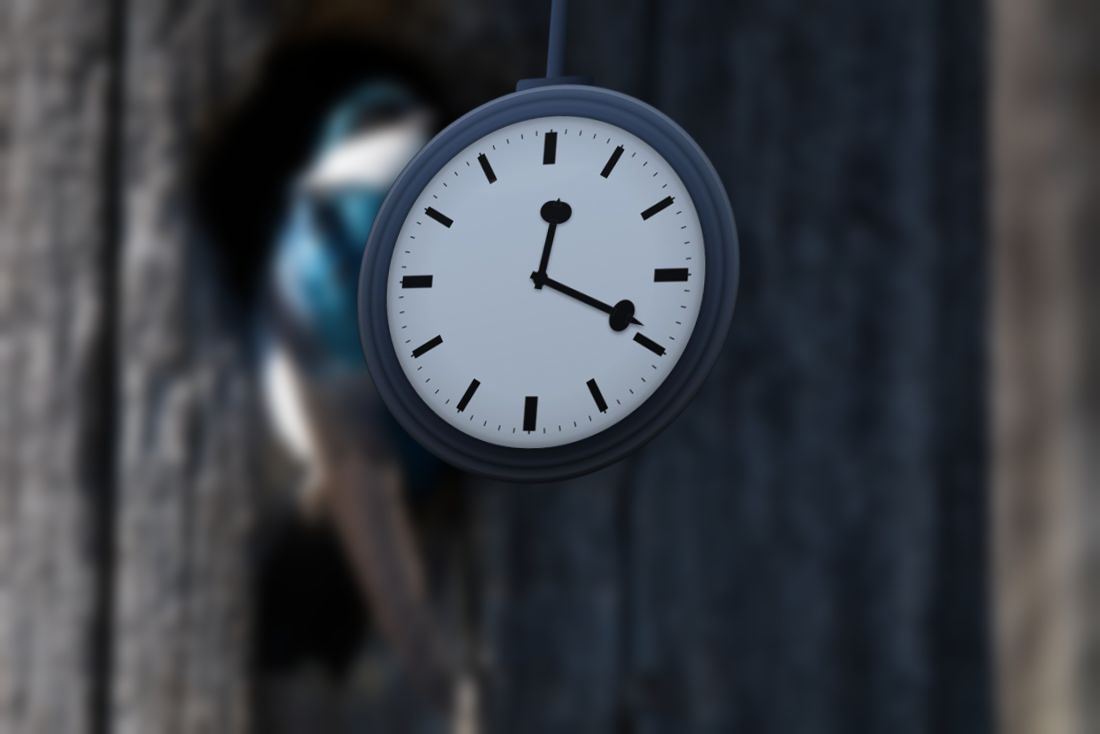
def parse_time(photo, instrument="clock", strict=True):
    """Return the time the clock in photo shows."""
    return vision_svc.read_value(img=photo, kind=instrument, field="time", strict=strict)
12:19
